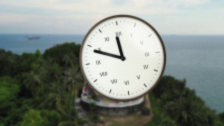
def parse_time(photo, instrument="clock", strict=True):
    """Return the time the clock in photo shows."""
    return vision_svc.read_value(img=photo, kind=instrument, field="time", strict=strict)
11:49
